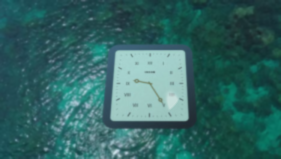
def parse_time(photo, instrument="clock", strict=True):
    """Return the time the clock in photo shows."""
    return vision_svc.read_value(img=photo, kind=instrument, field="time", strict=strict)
9:25
